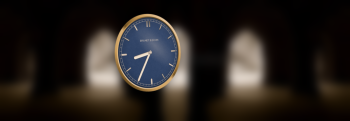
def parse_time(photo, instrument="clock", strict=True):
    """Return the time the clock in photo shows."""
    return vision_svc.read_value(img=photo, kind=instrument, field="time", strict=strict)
8:35
